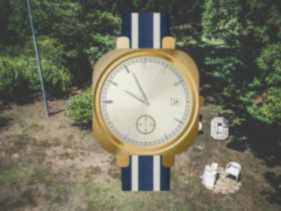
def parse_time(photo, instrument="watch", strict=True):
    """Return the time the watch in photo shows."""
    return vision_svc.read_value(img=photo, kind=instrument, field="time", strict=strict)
9:56
